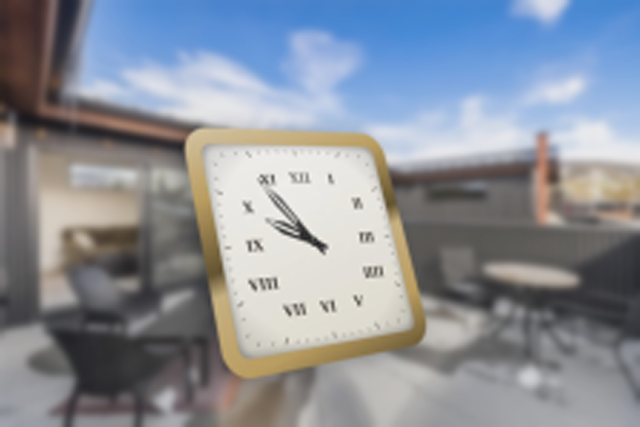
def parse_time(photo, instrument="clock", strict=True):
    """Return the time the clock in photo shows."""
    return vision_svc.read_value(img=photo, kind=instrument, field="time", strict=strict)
9:54
